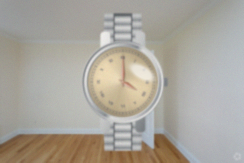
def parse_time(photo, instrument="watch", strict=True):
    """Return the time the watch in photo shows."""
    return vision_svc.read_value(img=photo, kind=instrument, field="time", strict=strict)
4:00
